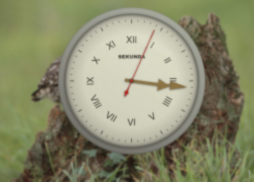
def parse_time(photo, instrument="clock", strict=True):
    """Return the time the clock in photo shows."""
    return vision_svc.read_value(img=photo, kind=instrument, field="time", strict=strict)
3:16:04
